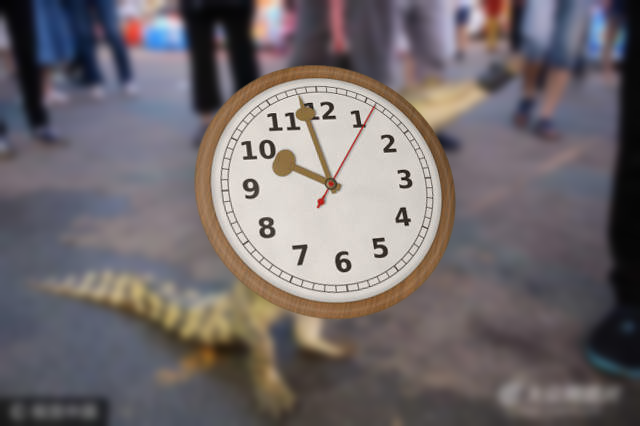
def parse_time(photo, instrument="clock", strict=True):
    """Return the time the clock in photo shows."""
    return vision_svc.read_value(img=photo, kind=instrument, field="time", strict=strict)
9:58:06
